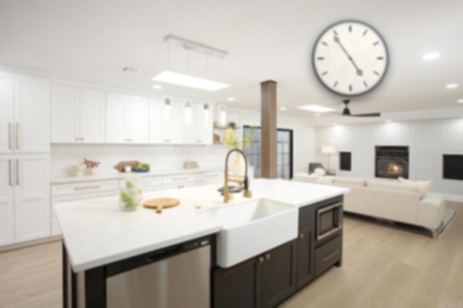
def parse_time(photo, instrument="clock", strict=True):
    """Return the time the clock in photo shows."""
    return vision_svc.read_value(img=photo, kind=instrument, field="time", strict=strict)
4:54
